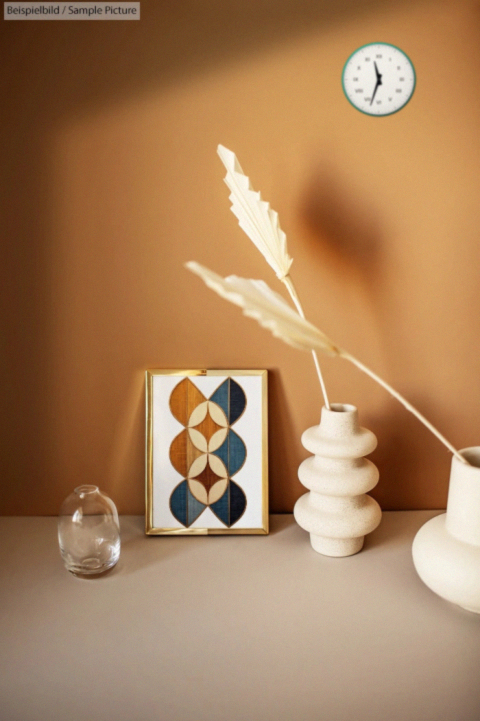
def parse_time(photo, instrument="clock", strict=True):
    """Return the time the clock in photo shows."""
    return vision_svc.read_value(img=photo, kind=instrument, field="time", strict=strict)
11:33
